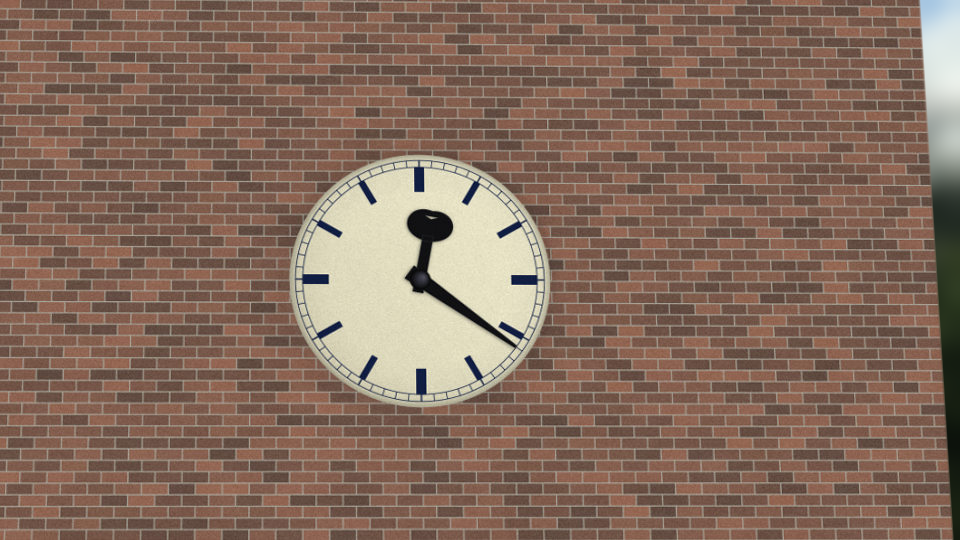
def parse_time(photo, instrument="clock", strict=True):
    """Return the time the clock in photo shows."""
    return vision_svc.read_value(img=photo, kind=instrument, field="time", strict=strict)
12:21
